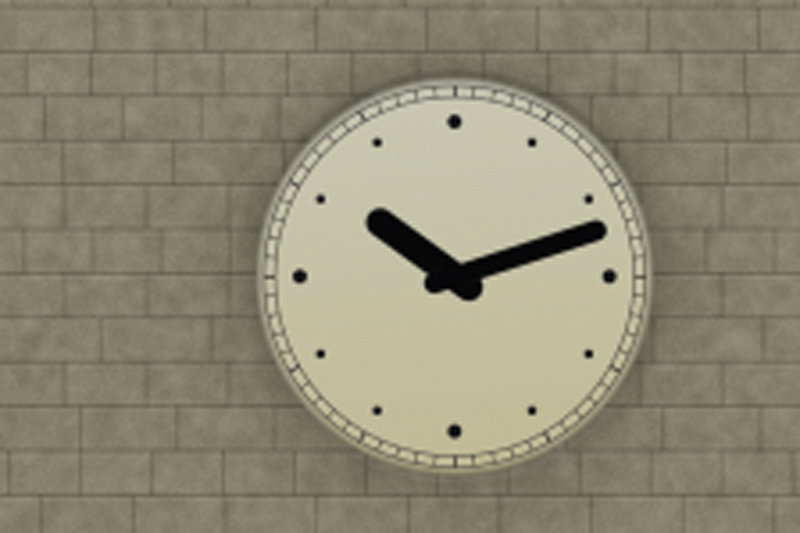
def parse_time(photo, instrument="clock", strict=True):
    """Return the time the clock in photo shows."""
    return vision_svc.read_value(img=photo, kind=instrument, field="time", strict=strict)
10:12
